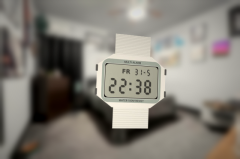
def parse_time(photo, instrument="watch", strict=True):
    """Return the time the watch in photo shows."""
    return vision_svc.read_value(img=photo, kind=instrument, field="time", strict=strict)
22:38
